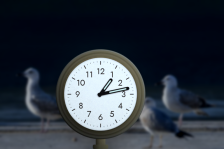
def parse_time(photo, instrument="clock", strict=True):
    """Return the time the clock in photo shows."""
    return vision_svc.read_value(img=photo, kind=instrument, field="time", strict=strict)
1:13
